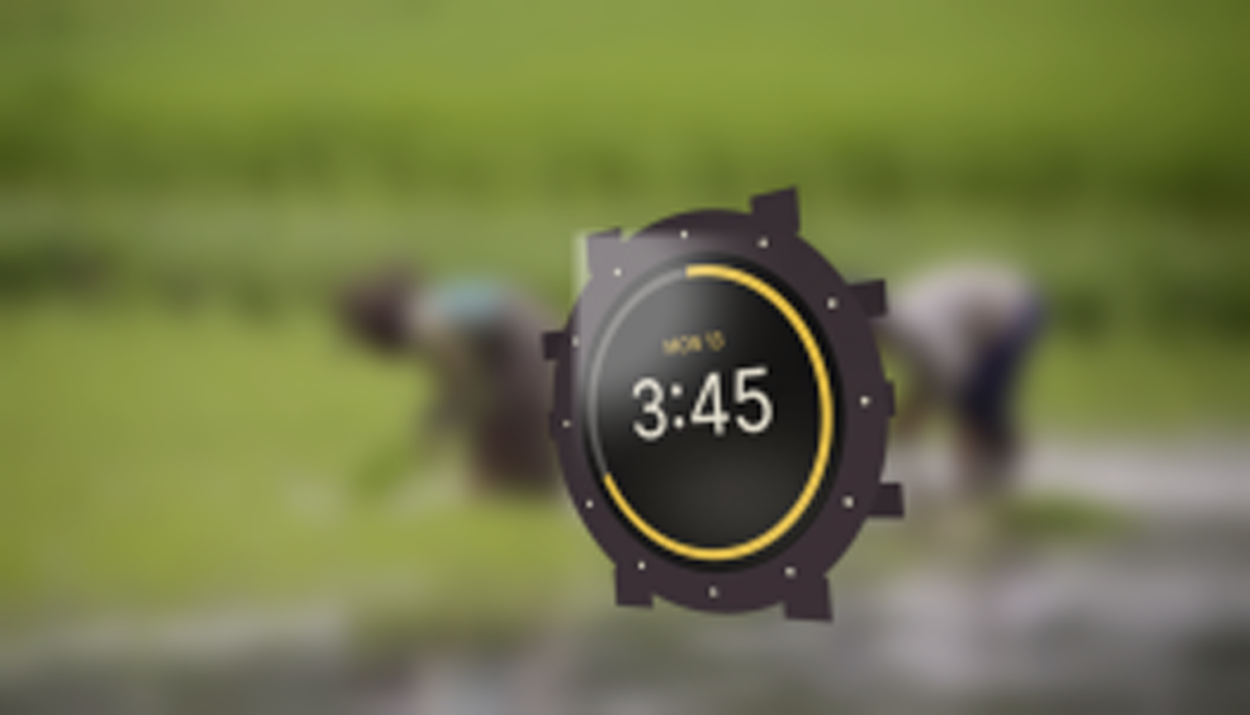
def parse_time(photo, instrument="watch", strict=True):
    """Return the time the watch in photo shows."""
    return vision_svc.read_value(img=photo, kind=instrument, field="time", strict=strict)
3:45
